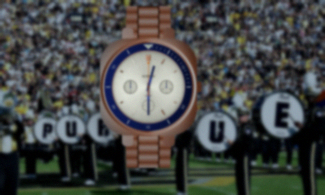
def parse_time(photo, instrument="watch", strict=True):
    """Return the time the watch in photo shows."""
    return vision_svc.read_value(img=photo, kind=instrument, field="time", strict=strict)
12:30
